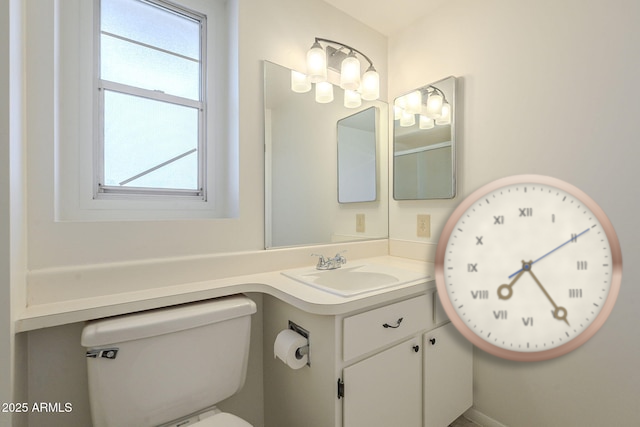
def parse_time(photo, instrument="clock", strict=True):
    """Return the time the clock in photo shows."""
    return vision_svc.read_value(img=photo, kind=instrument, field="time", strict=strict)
7:24:10
